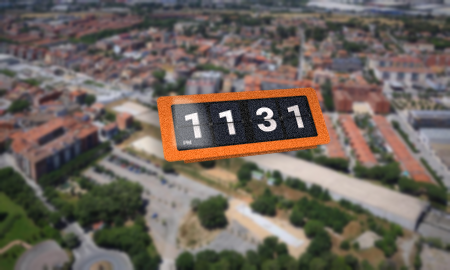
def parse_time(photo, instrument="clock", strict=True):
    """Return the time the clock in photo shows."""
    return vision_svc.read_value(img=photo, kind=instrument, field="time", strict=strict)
11:31
